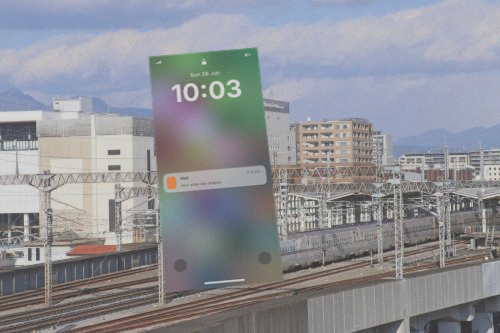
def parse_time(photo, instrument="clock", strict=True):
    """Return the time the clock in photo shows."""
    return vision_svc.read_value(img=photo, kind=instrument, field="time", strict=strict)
10:03
